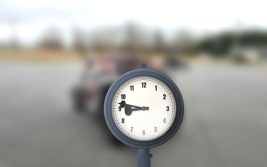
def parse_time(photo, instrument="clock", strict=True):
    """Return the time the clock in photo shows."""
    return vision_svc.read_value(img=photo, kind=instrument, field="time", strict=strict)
8:47
